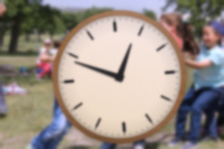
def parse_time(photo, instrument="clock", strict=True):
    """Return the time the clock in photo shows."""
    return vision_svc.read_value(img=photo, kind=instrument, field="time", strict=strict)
12:49
